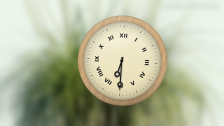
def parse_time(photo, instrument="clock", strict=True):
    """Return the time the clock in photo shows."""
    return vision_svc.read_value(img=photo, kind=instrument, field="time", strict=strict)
6:30
